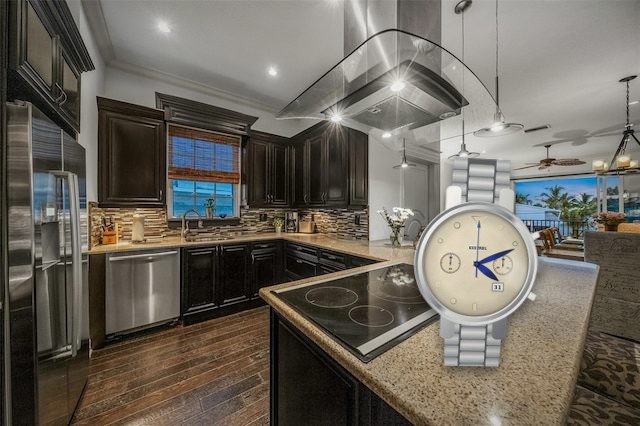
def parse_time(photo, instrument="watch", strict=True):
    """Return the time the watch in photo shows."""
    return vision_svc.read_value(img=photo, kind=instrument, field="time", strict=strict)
4:11
